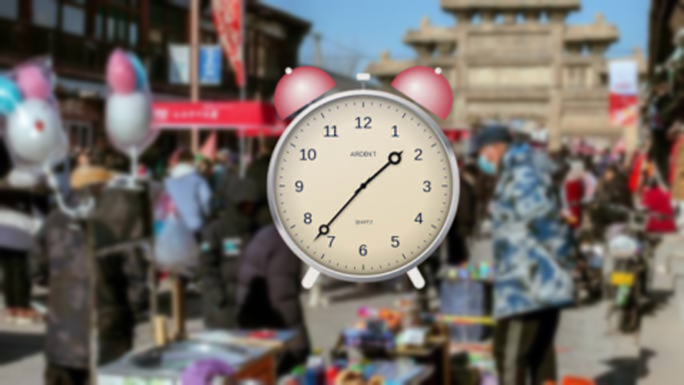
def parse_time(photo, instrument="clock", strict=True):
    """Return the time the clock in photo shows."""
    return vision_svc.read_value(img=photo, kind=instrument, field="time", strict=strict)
1:37
